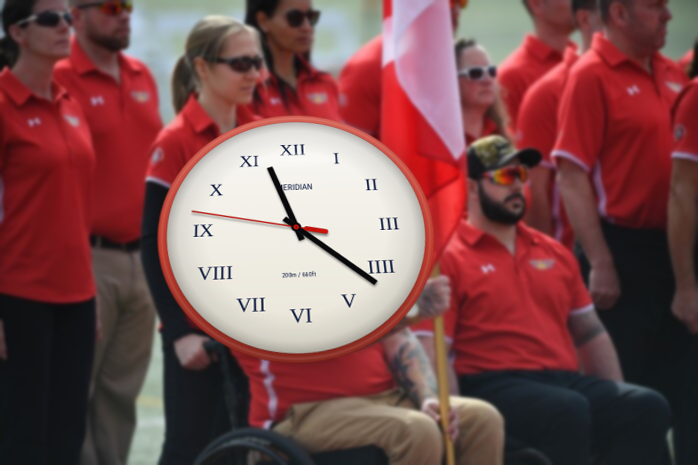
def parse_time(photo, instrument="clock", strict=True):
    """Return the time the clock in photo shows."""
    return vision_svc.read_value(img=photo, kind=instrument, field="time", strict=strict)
11:21:47
